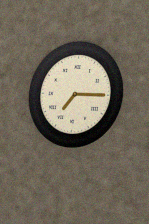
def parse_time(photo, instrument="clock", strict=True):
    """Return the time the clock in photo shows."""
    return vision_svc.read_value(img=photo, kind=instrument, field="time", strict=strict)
7:15
